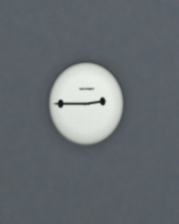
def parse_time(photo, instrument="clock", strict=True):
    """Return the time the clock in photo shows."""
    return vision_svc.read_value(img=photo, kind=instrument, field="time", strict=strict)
2:45
